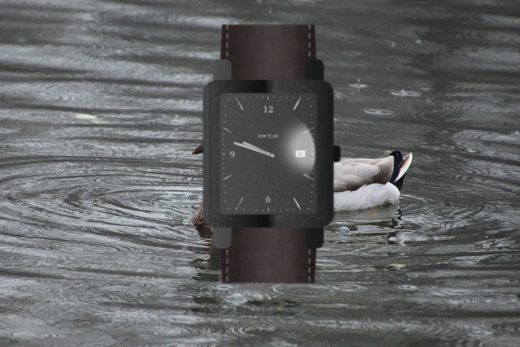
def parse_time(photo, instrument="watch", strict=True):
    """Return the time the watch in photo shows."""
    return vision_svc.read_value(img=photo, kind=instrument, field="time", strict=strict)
9:48
